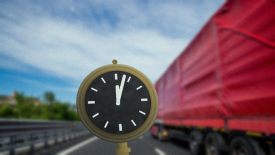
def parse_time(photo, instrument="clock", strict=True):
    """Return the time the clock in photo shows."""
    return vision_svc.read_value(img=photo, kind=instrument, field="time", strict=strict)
12:03
